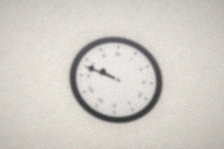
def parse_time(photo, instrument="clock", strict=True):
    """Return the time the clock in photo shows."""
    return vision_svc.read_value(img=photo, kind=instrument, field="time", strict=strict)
9:48
